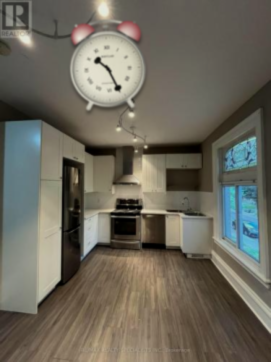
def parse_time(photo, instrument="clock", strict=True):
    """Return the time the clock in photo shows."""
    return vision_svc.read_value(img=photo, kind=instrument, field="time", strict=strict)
10:26
